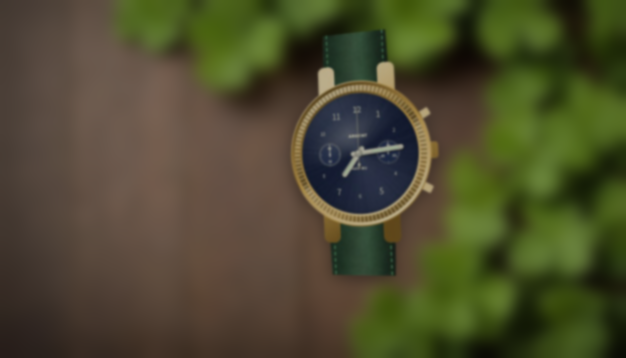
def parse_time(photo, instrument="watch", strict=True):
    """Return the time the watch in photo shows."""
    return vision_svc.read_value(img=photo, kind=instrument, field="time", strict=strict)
7:14
